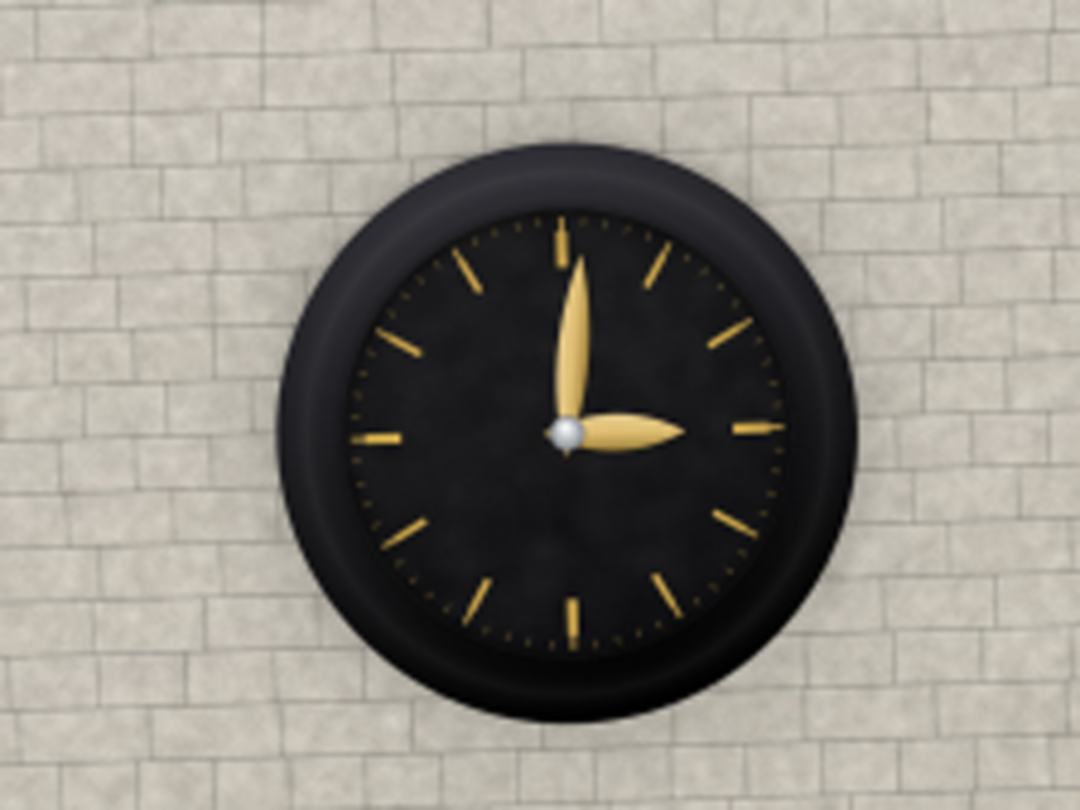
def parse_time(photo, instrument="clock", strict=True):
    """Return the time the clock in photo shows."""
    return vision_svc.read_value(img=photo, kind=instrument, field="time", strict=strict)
3:01
